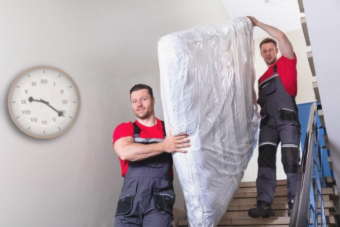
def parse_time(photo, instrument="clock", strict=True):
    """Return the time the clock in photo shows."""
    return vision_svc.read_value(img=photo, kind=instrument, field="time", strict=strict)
9:21
